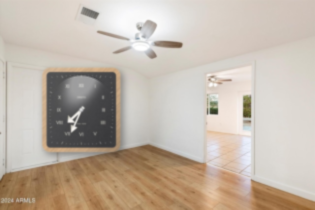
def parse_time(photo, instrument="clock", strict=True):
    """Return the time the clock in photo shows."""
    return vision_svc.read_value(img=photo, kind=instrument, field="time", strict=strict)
7:34
